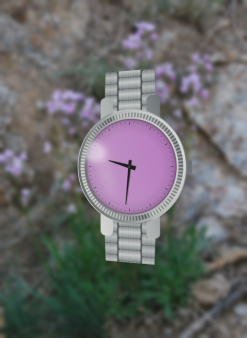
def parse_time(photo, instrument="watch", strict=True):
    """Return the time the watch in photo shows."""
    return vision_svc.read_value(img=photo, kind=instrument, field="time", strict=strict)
9:31
